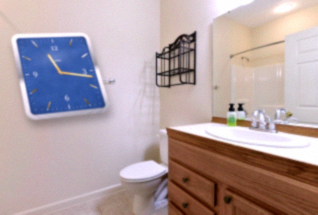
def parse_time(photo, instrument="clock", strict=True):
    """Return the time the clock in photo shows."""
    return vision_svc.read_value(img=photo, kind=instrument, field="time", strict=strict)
11:17
